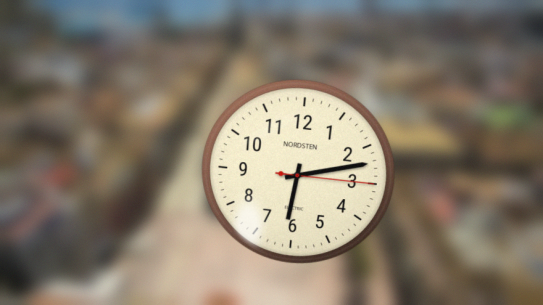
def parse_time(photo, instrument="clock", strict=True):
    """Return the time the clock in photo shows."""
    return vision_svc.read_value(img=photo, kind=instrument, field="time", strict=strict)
6:12:15
